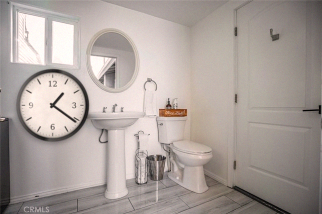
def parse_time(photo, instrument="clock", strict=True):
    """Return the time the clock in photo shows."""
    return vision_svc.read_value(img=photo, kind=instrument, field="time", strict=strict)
1:21
